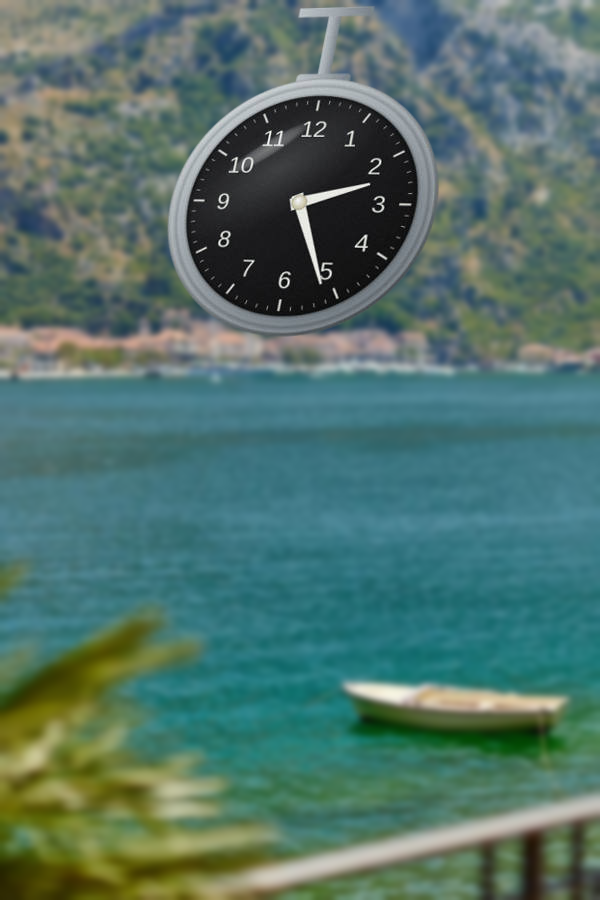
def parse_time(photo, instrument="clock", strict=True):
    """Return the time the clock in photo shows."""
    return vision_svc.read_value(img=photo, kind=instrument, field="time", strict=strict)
2:26
